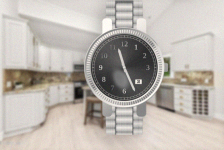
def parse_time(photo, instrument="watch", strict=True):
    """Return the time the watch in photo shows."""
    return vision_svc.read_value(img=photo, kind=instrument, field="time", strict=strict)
11:26
